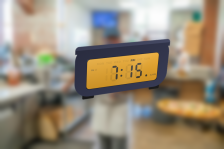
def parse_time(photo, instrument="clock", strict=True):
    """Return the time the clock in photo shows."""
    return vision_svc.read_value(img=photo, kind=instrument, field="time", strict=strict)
7:15
